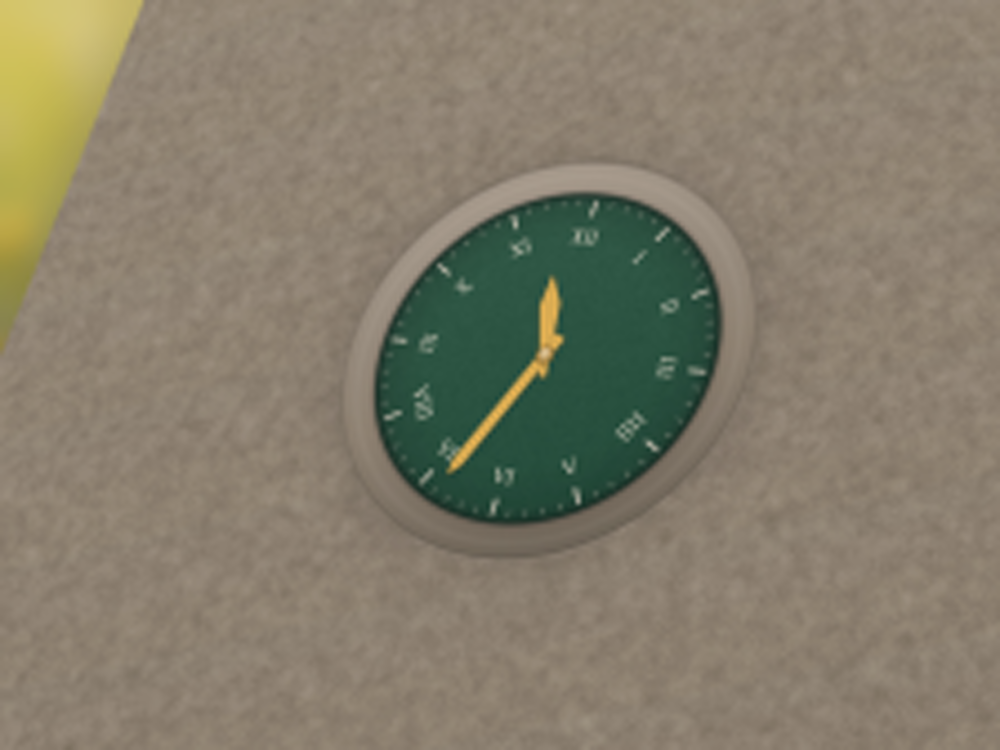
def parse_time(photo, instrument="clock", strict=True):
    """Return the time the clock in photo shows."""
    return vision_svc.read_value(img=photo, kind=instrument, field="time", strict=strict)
11:34
